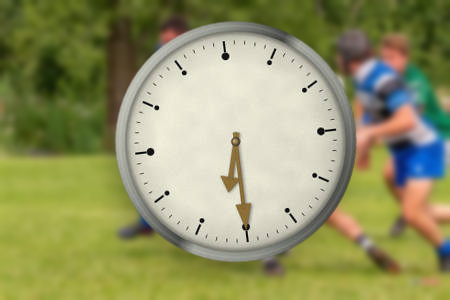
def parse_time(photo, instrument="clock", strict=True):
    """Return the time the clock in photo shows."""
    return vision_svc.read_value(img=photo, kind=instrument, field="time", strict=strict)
6:30
